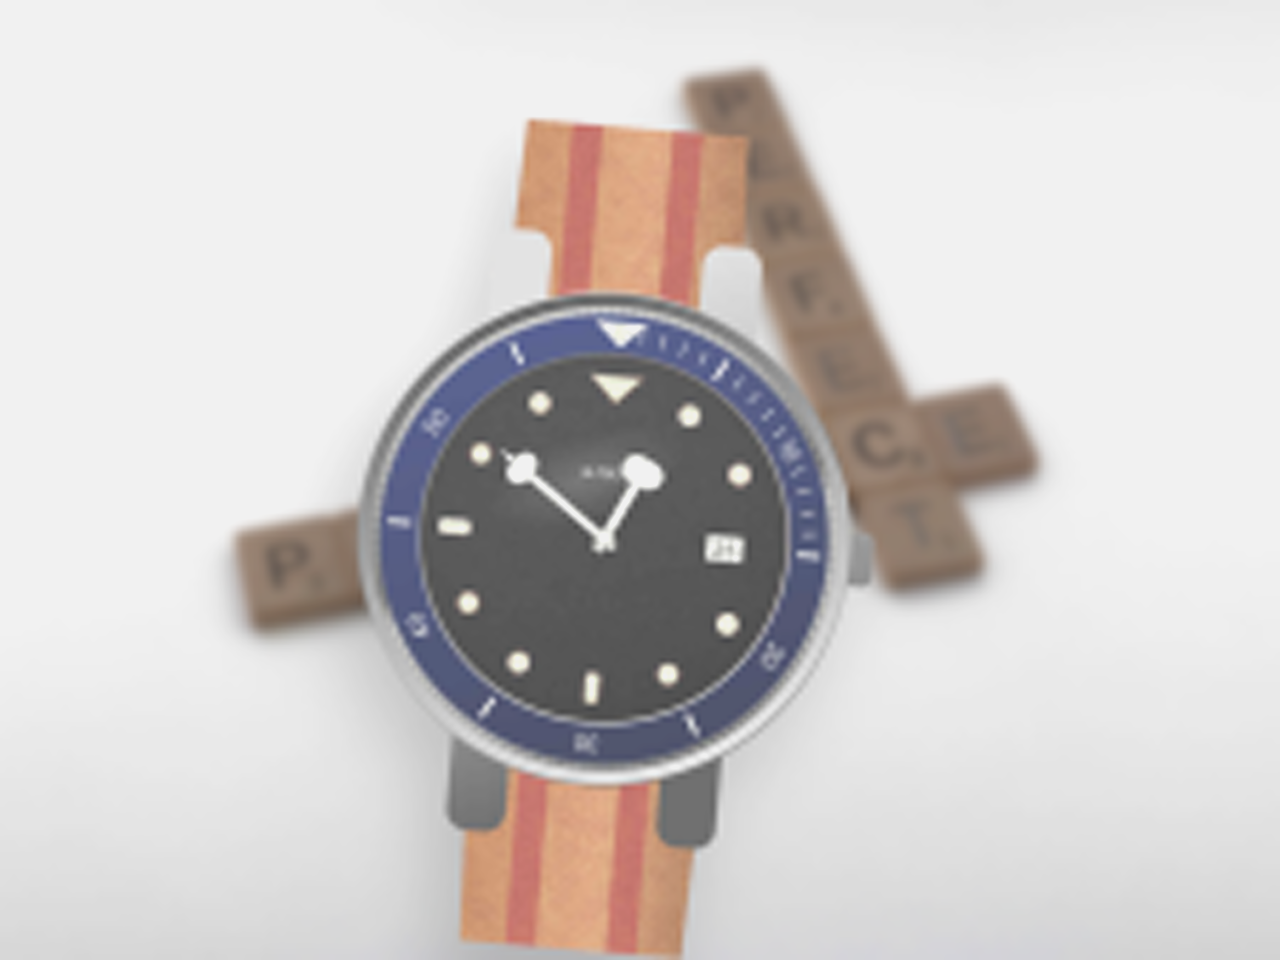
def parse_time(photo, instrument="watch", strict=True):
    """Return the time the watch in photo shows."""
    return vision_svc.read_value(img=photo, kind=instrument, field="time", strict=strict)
12:51
